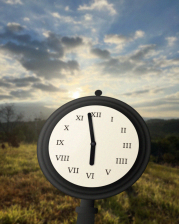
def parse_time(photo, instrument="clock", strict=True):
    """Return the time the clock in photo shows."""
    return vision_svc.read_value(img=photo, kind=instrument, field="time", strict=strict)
5:58
